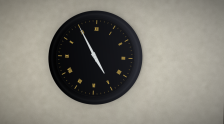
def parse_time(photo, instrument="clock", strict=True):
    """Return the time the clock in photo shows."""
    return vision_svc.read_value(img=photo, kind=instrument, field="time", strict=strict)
4:55
